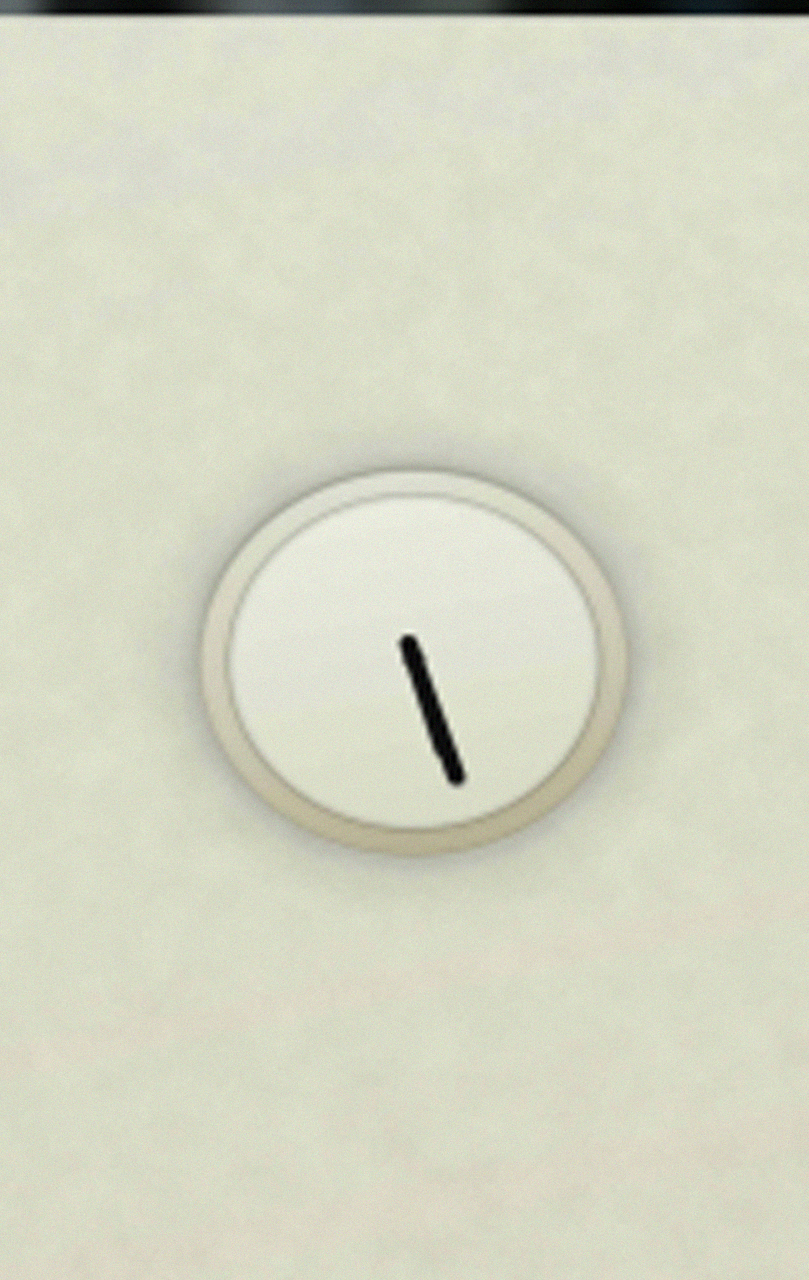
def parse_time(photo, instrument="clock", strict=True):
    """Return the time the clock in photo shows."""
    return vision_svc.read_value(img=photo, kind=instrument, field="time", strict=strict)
5:27
